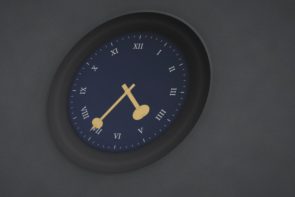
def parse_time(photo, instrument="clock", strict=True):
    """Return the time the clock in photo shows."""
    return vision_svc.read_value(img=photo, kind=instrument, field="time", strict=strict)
4:36
